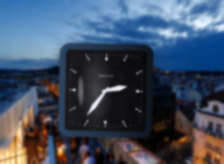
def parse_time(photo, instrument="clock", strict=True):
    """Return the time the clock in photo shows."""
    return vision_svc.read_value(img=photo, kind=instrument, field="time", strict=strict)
2:36
